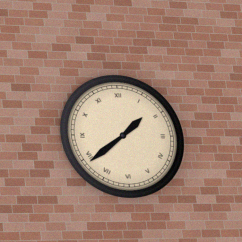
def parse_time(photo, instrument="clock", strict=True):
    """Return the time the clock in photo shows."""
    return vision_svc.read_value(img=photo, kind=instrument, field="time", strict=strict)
1:39
